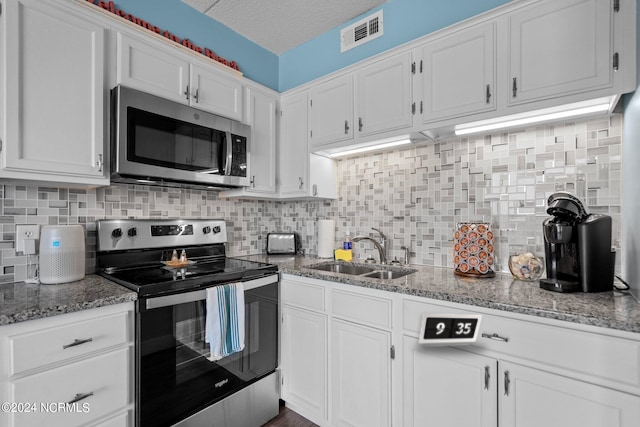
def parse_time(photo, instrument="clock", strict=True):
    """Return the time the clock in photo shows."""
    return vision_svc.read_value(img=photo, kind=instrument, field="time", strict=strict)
9:35
